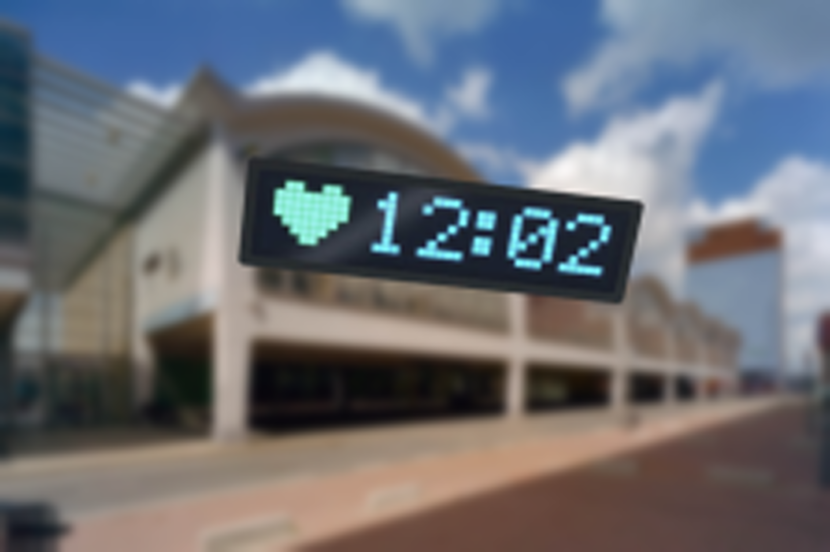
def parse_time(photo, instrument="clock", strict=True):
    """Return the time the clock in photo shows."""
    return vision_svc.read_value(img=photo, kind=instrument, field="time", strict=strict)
12:02
